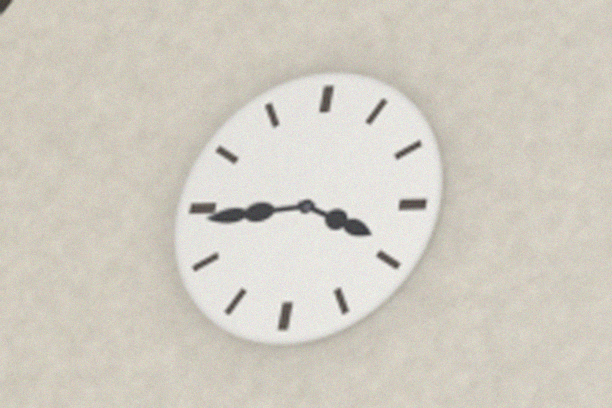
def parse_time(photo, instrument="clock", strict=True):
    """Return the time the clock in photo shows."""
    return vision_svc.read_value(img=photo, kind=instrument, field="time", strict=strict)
3:44
